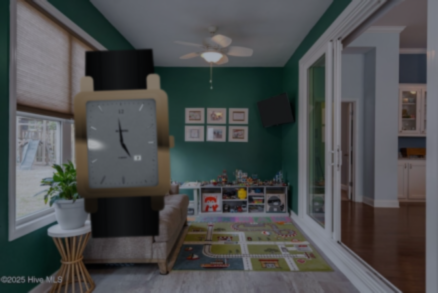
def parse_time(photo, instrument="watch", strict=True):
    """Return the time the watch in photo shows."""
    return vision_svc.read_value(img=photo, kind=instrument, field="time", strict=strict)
4:59
